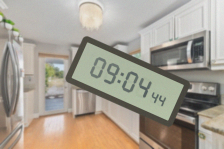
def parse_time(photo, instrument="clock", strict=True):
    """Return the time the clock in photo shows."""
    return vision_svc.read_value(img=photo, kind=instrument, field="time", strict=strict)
9:04:44
